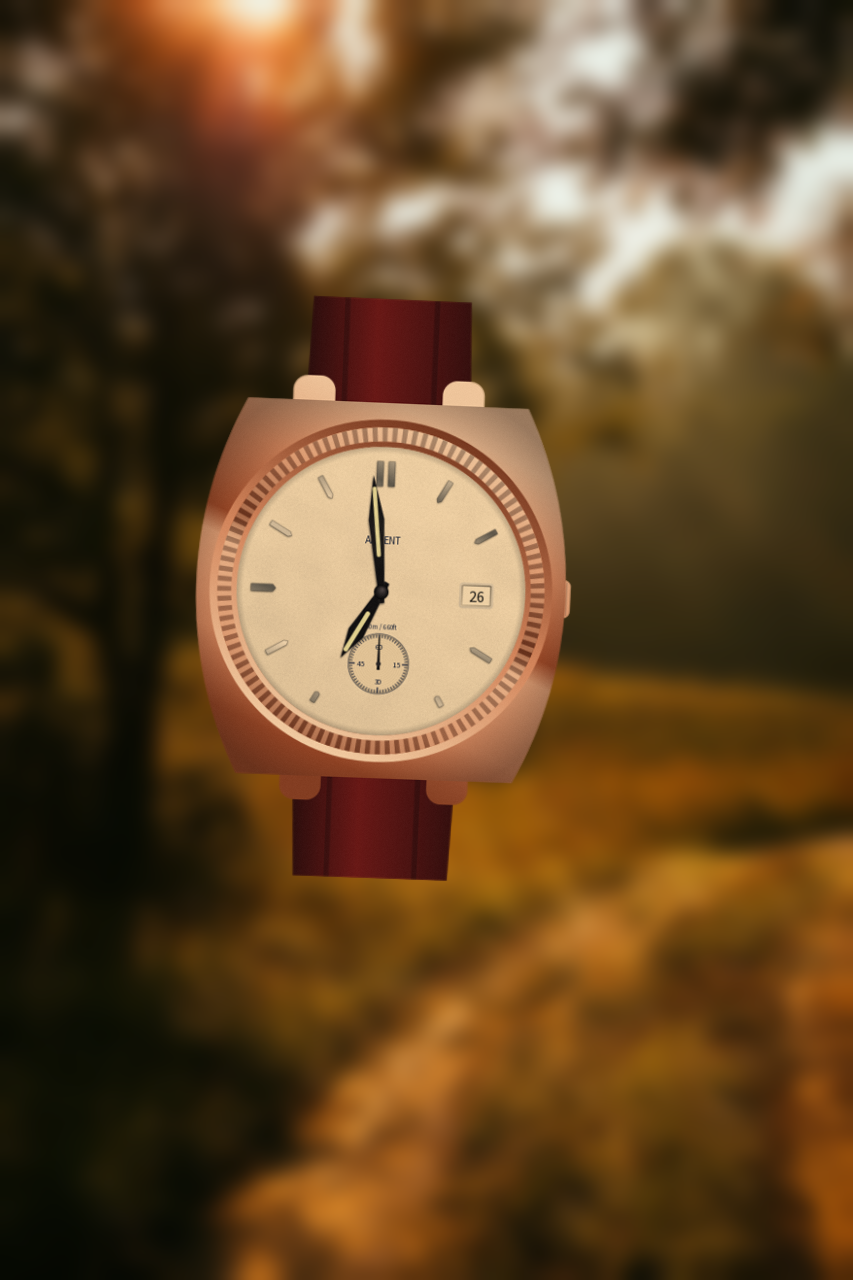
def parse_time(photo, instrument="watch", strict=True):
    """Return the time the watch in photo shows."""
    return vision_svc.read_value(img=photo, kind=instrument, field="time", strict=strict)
6:59
